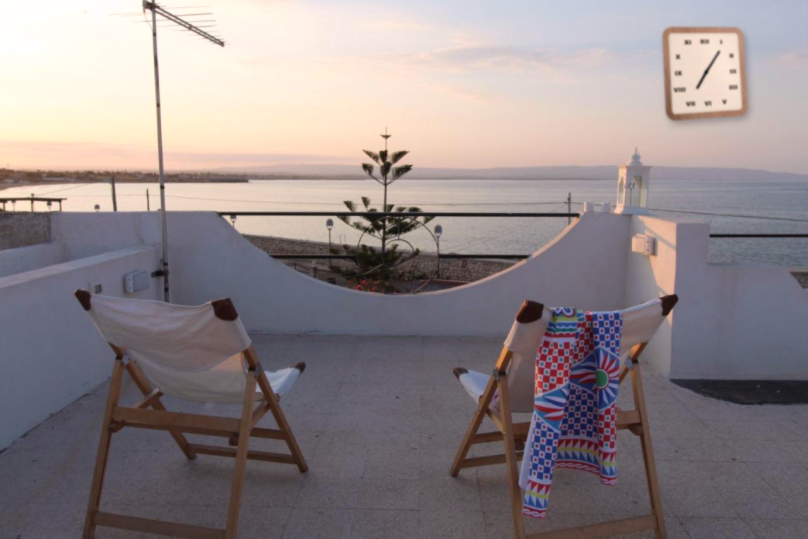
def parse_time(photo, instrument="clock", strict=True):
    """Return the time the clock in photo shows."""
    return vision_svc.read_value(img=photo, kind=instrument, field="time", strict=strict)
7:06
